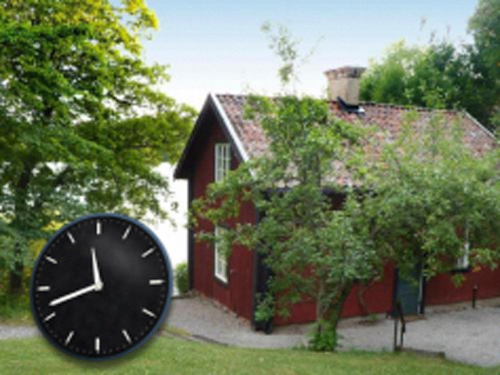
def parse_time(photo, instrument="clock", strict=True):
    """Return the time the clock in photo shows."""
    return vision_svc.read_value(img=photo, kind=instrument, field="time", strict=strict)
11:42
